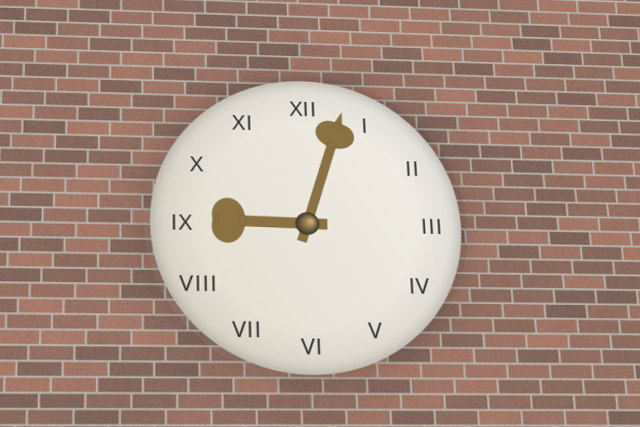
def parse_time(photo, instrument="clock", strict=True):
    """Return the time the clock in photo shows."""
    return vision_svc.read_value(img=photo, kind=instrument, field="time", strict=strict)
9:03
